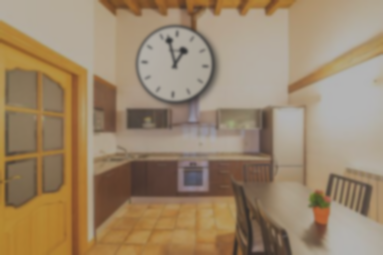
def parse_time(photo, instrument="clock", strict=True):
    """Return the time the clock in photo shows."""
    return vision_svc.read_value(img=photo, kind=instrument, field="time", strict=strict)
12:57
